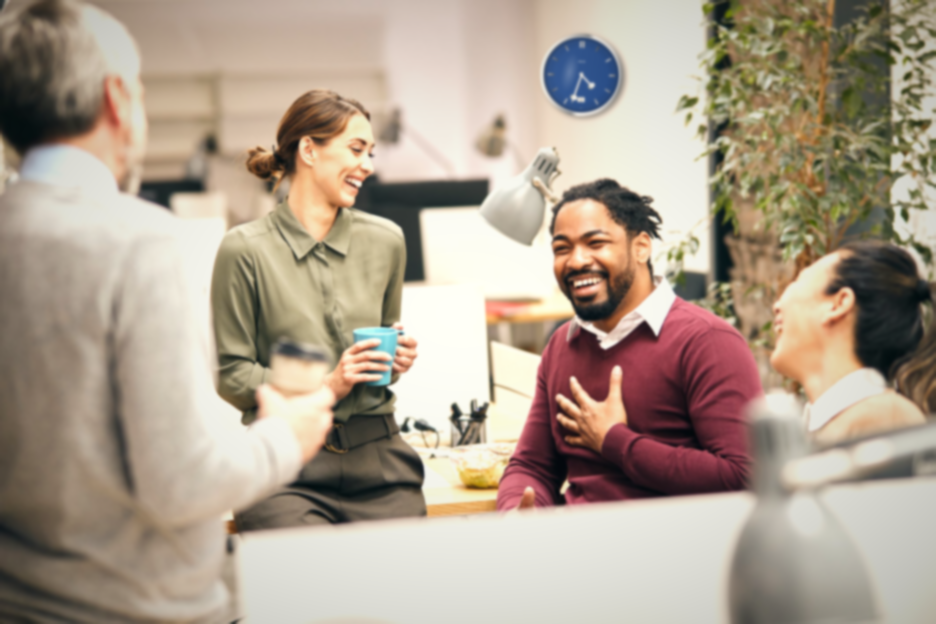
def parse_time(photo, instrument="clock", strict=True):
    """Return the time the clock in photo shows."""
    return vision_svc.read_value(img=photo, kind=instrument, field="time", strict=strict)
4:33
